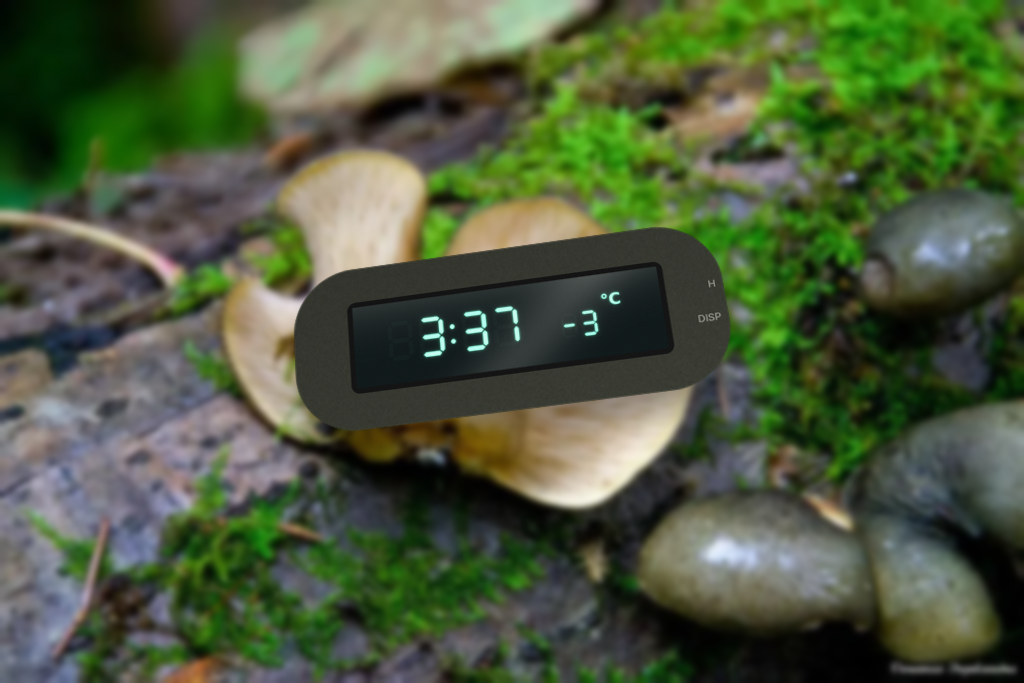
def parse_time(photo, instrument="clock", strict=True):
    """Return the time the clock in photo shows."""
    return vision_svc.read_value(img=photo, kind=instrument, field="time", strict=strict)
3:37
